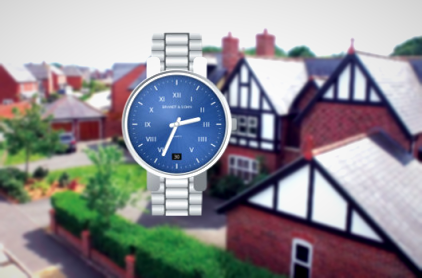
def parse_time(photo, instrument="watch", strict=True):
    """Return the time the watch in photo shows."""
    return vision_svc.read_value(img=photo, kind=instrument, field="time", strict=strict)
2:34
